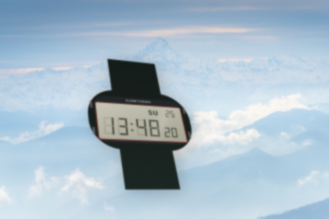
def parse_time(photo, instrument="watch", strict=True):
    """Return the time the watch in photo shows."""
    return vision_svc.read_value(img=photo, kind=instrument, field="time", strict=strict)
13:48:20
